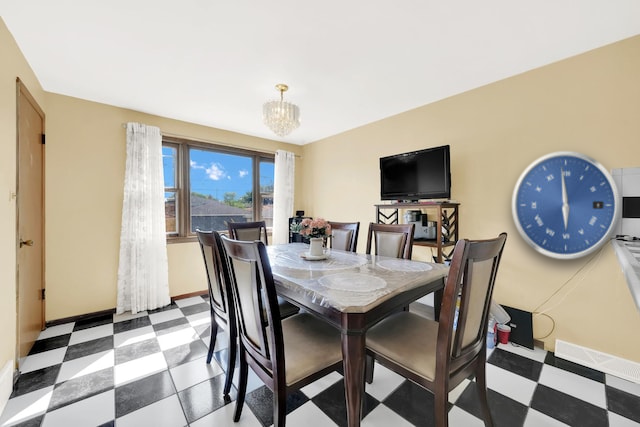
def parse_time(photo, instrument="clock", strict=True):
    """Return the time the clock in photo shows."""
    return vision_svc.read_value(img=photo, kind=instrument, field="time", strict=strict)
5:59
